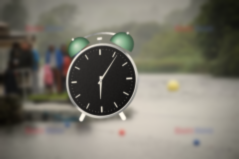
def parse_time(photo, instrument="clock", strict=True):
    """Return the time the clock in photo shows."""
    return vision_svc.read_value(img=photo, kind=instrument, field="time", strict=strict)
6:06
